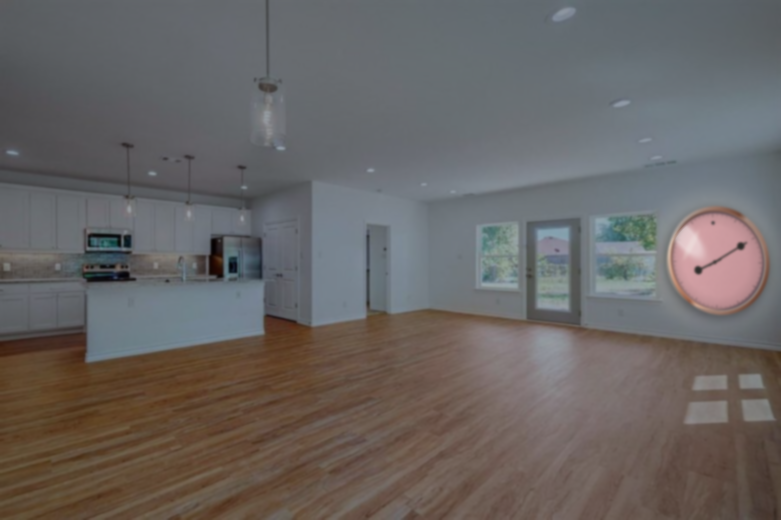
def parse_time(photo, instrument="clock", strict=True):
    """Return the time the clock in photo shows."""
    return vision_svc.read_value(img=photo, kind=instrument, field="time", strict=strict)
8:10
